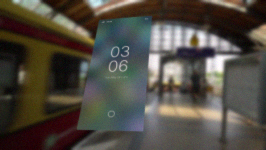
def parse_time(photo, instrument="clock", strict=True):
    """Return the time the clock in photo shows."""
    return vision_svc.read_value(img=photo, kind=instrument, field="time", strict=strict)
3:06
